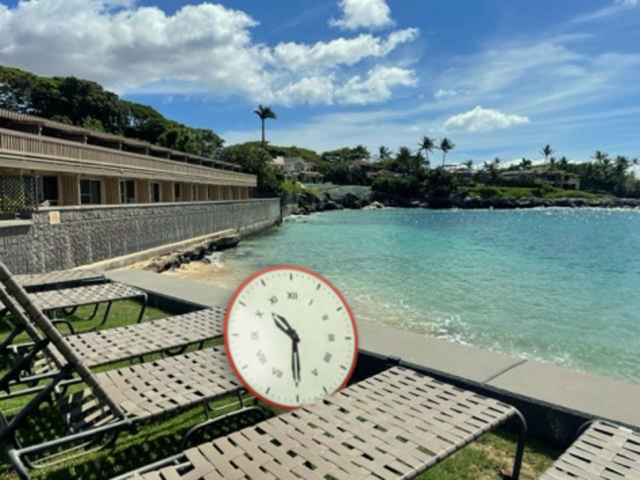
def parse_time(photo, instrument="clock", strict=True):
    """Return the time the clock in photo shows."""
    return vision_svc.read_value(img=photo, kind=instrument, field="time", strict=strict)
10:30
